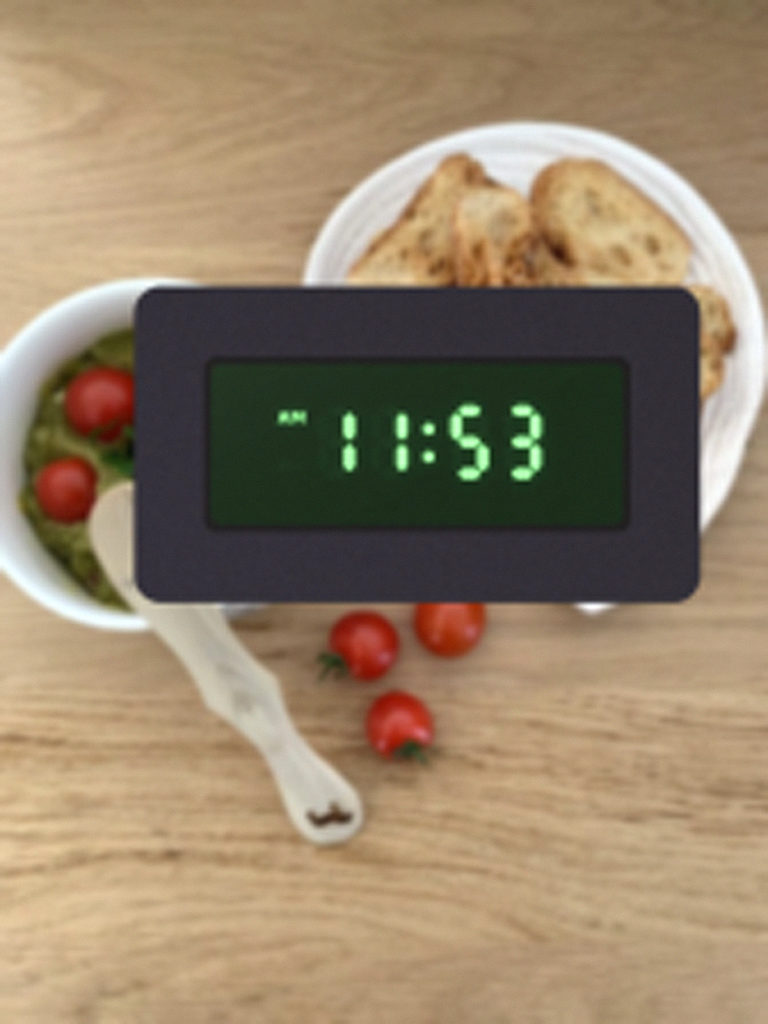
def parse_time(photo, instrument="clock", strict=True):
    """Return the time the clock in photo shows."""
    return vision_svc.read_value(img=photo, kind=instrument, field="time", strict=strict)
11:53
